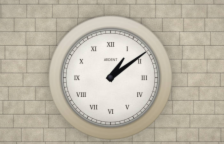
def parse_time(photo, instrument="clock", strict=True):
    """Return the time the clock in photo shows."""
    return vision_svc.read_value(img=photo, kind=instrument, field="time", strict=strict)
1:09
